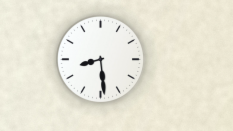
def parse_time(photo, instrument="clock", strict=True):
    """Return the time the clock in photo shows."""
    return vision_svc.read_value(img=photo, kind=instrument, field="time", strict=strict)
8:29
